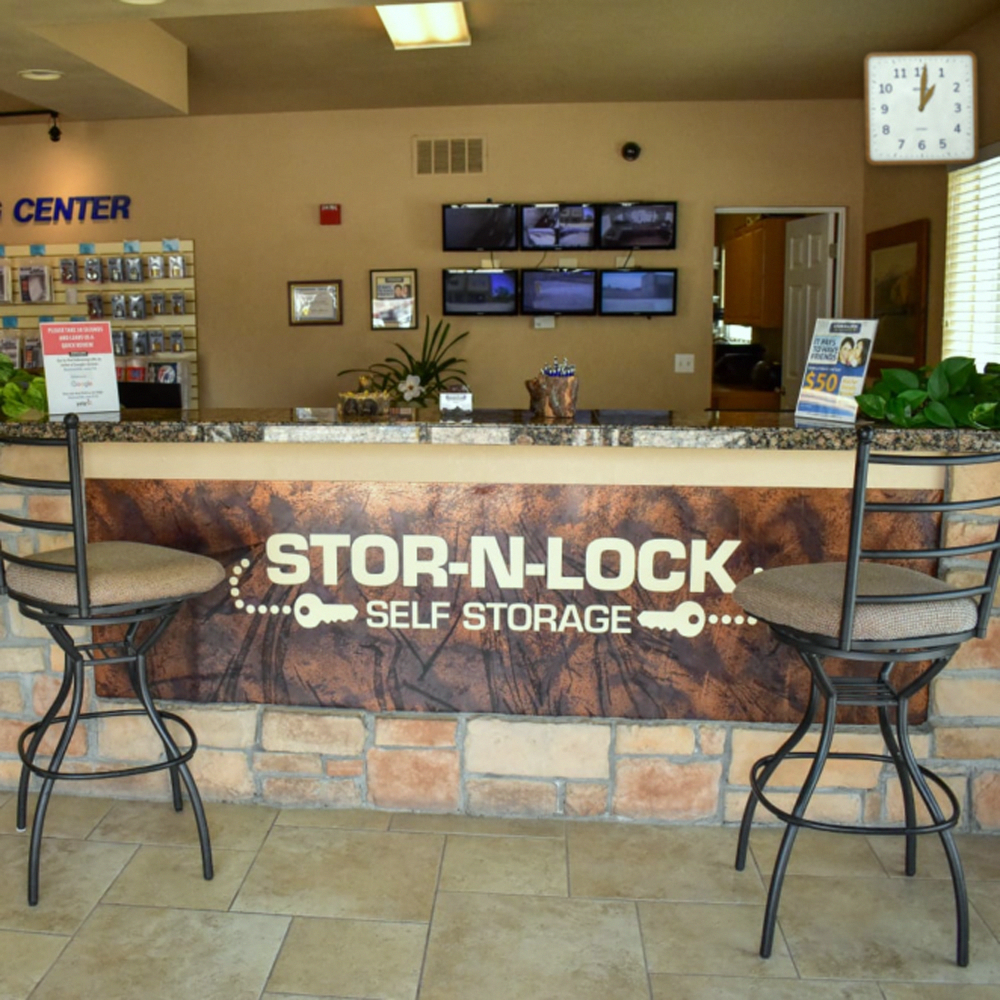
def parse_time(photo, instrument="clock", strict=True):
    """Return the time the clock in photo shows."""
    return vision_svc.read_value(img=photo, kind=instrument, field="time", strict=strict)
1:01
